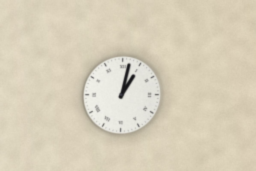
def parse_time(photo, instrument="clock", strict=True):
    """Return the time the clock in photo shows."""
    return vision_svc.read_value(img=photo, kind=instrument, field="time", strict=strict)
1:02
